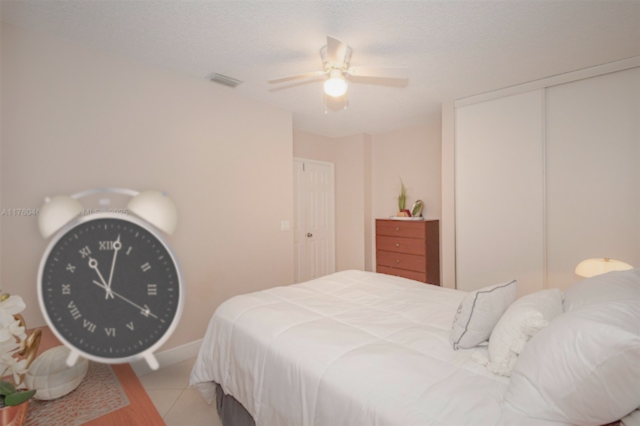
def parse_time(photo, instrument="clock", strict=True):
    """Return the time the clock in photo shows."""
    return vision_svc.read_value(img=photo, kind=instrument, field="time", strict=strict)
11:02:20
